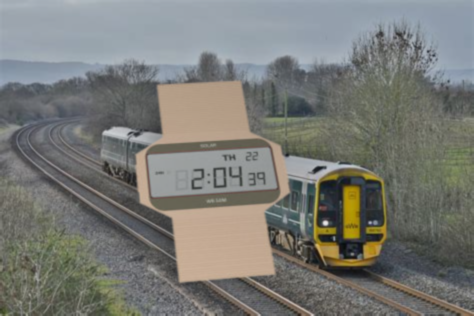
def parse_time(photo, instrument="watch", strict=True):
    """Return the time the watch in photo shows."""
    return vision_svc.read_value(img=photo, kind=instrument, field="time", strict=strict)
2:04:39
